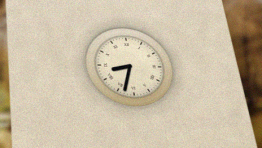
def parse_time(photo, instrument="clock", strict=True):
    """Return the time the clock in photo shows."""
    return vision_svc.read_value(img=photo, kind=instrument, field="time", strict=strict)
8:33
